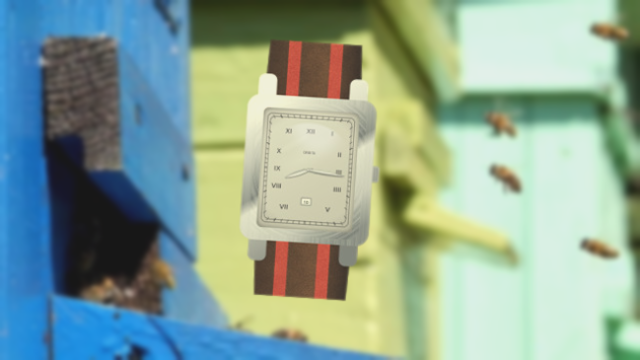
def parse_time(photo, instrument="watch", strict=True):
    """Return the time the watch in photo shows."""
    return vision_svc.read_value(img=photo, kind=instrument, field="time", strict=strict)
8:16
